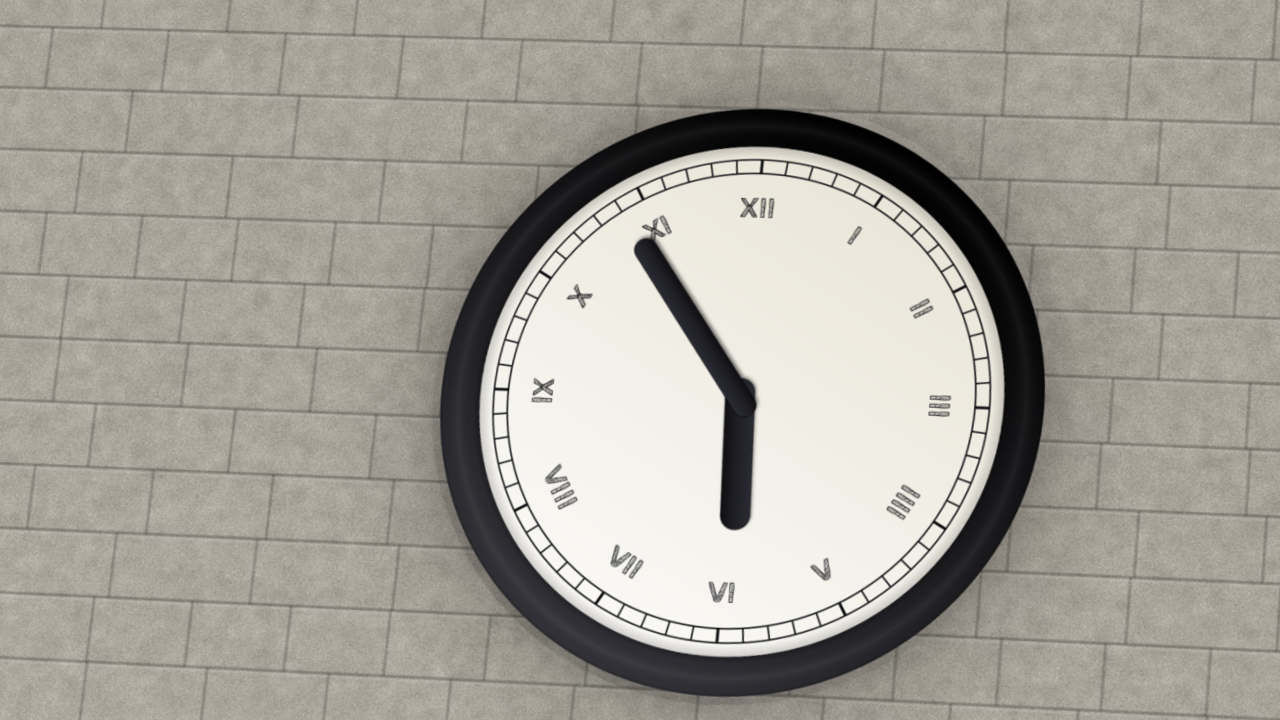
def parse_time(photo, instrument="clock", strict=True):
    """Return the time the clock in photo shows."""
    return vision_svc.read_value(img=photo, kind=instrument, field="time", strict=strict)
5:54
